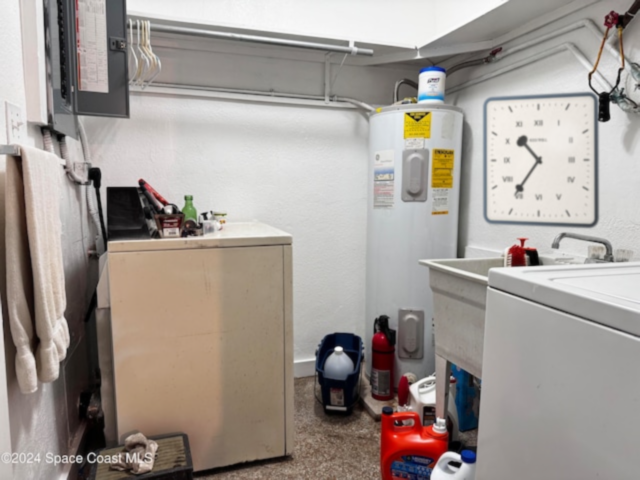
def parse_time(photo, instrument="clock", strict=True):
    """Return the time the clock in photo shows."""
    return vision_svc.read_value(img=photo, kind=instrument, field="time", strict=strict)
10:36
